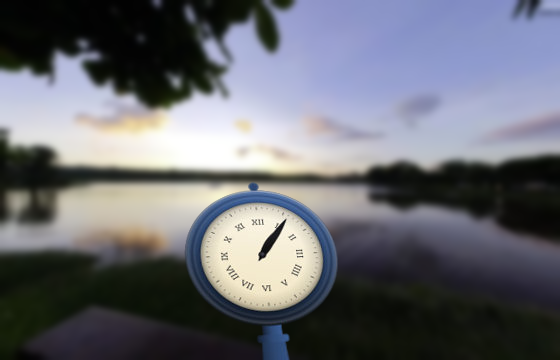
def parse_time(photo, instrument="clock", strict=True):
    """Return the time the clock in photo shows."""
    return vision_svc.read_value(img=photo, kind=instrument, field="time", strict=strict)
1:06
